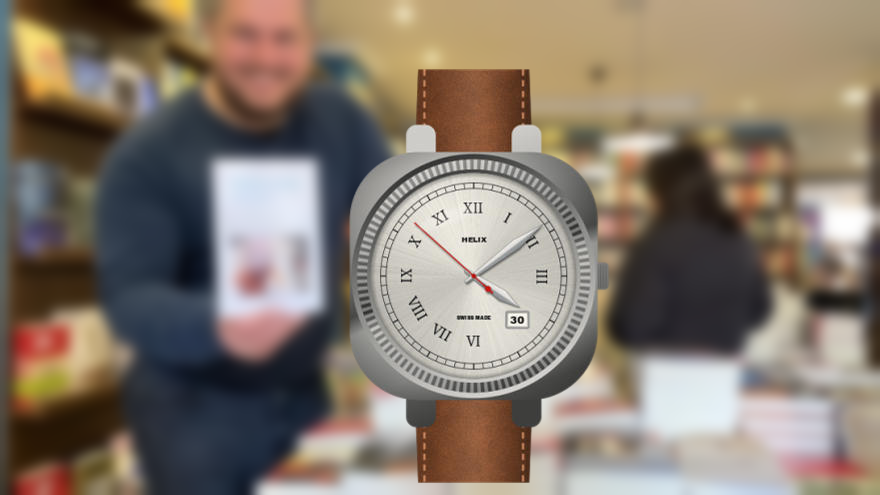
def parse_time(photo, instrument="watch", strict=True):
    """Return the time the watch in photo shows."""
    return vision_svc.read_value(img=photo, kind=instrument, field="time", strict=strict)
4:08:52
